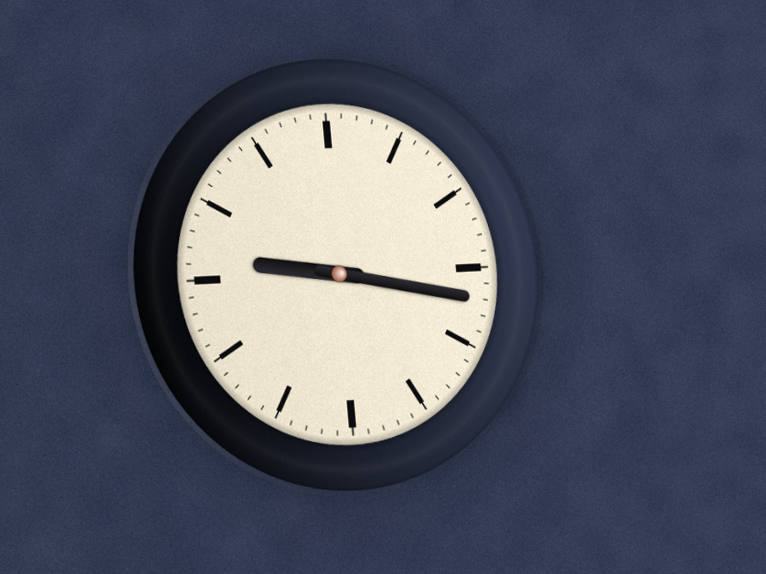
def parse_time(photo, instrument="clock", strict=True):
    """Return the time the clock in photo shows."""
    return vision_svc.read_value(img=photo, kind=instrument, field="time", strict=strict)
9:17
